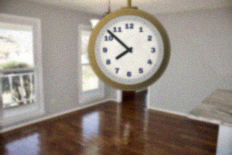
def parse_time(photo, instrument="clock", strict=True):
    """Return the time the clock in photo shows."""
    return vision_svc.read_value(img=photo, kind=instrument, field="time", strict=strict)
7:52
